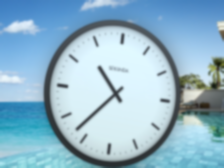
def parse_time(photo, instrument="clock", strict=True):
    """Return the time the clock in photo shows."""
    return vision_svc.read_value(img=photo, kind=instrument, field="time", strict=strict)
10:37
